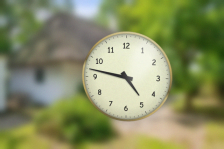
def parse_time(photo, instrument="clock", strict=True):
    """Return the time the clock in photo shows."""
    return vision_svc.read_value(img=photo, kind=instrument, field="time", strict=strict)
4:47
